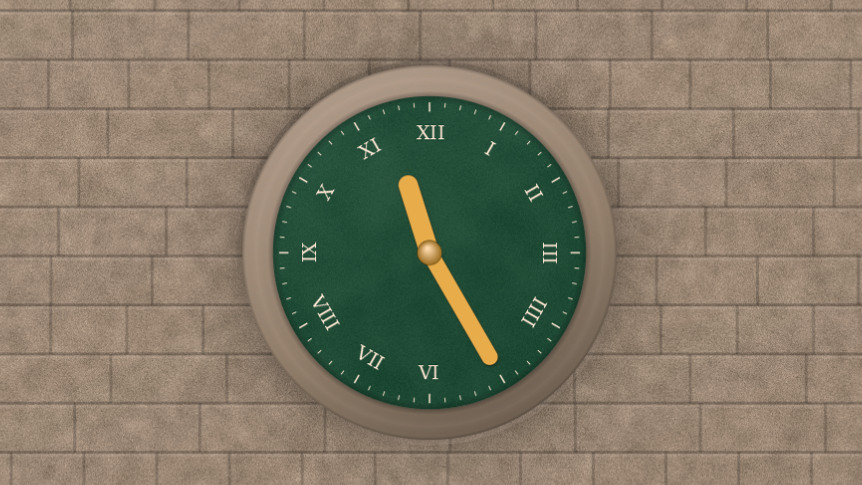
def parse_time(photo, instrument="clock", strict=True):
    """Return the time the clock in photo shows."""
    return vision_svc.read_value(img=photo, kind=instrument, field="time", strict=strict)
11:25
